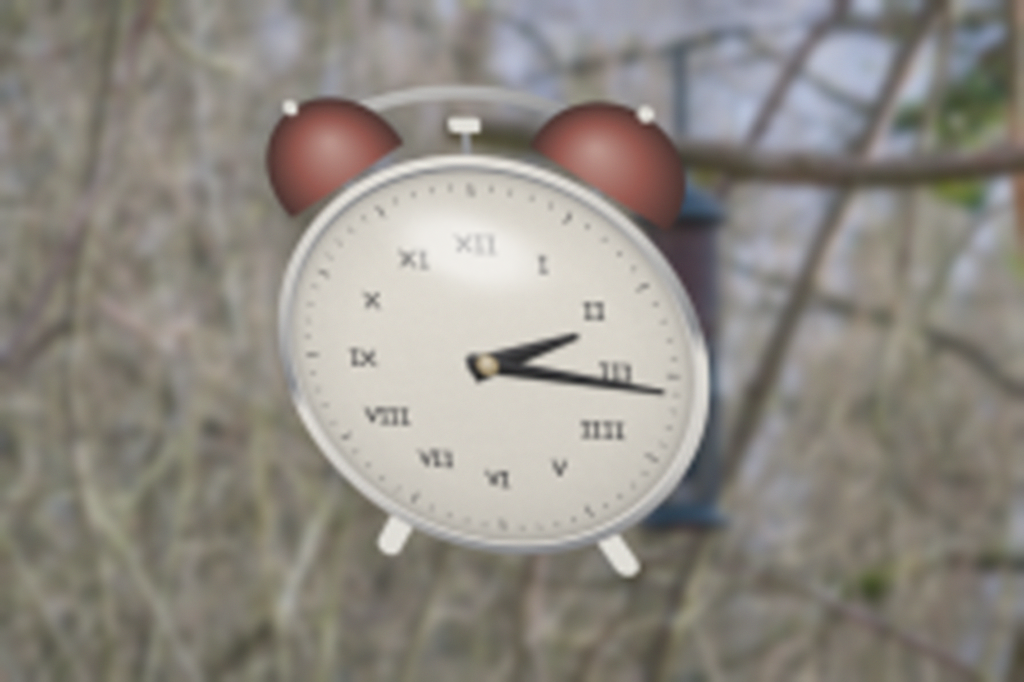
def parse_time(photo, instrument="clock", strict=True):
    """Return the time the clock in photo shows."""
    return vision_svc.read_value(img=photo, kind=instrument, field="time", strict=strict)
2:16
